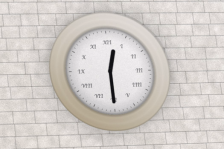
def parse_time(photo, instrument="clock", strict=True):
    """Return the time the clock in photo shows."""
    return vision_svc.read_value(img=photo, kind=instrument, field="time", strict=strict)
12:30
